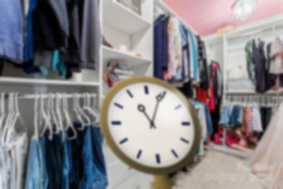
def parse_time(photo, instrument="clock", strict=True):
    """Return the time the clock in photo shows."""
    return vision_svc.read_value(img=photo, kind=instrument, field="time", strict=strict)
11:04
